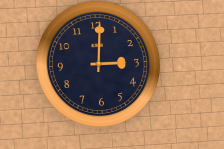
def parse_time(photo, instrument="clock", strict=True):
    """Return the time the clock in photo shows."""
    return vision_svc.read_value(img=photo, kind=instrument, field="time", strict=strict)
3:01
